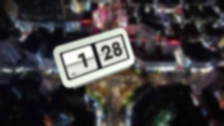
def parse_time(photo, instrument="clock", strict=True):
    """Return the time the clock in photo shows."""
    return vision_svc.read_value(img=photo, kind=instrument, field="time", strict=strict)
1:28
